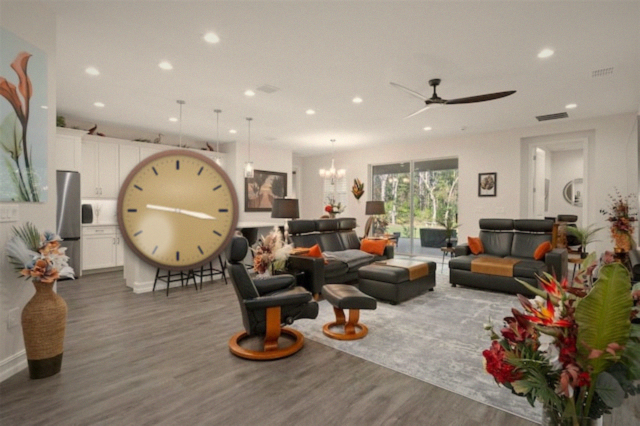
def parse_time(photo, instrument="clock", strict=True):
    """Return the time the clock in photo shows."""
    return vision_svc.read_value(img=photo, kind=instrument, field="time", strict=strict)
9:17
